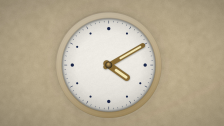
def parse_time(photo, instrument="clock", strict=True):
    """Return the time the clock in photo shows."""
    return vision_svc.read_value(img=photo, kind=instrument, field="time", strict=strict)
4:10
